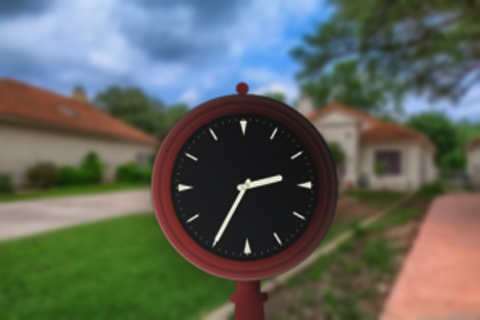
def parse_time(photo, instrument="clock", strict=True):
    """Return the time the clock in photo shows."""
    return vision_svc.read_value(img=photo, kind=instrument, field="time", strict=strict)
2:35
